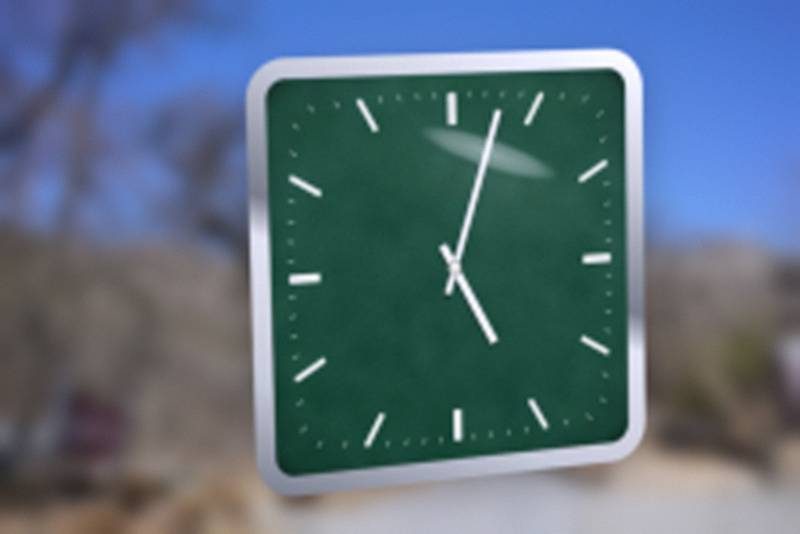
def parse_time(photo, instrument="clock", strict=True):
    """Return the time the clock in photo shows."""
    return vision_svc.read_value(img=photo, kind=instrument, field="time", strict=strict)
5:03
